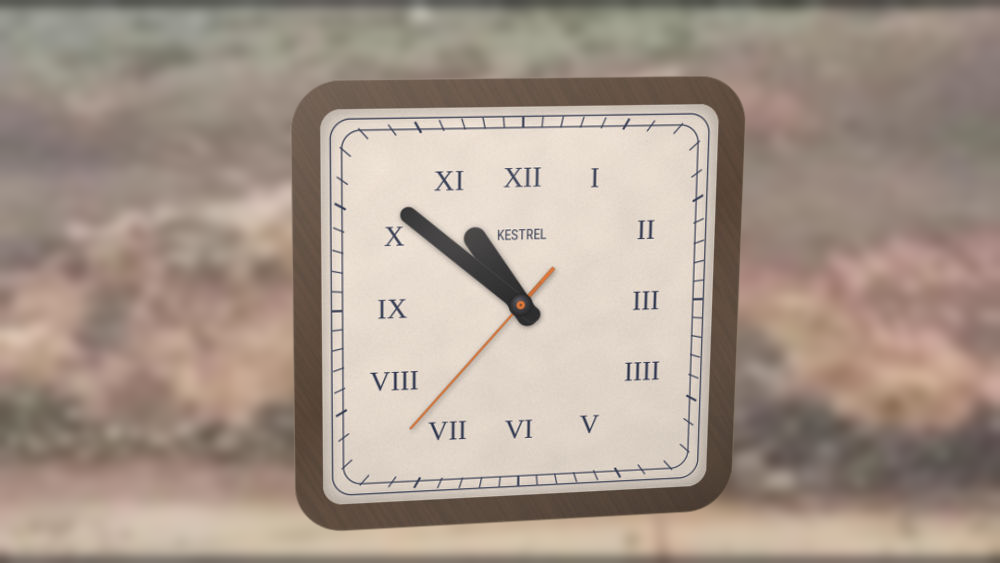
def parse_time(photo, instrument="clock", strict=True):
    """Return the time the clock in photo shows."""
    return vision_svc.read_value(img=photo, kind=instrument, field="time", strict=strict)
10:51:37
